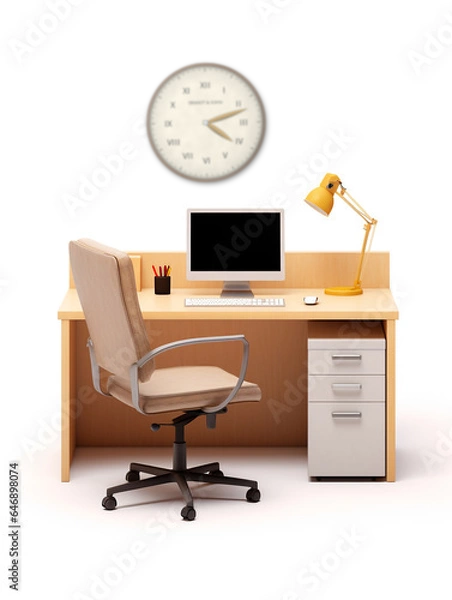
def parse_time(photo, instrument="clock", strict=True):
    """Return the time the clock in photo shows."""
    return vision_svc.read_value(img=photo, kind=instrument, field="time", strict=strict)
4:12
